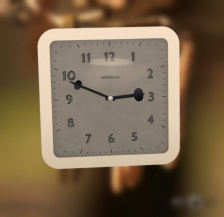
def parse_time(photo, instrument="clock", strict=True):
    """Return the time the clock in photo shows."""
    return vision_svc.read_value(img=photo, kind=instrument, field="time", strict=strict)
2:49
